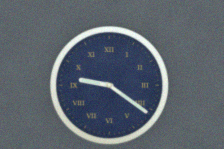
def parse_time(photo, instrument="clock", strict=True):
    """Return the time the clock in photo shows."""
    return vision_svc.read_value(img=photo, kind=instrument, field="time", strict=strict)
9:21
